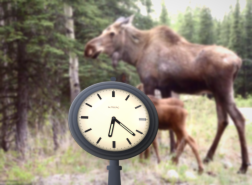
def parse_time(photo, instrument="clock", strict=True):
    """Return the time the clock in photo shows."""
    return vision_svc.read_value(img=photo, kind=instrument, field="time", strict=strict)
6:22
